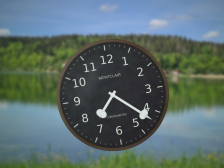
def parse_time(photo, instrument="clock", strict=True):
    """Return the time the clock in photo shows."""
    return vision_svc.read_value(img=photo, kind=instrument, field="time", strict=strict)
7:22
